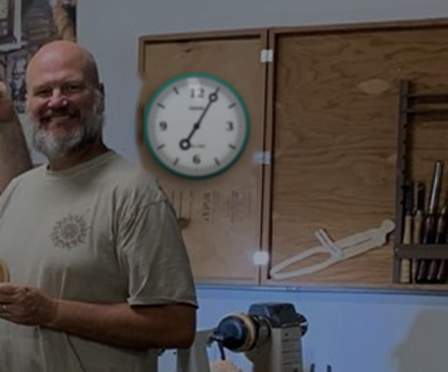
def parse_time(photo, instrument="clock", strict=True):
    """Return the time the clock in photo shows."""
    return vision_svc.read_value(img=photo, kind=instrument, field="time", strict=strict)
7:05
